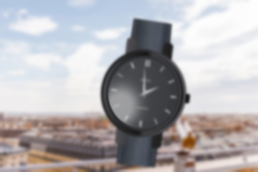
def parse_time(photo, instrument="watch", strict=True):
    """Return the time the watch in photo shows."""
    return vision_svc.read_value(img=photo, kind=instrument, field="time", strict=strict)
1:59
